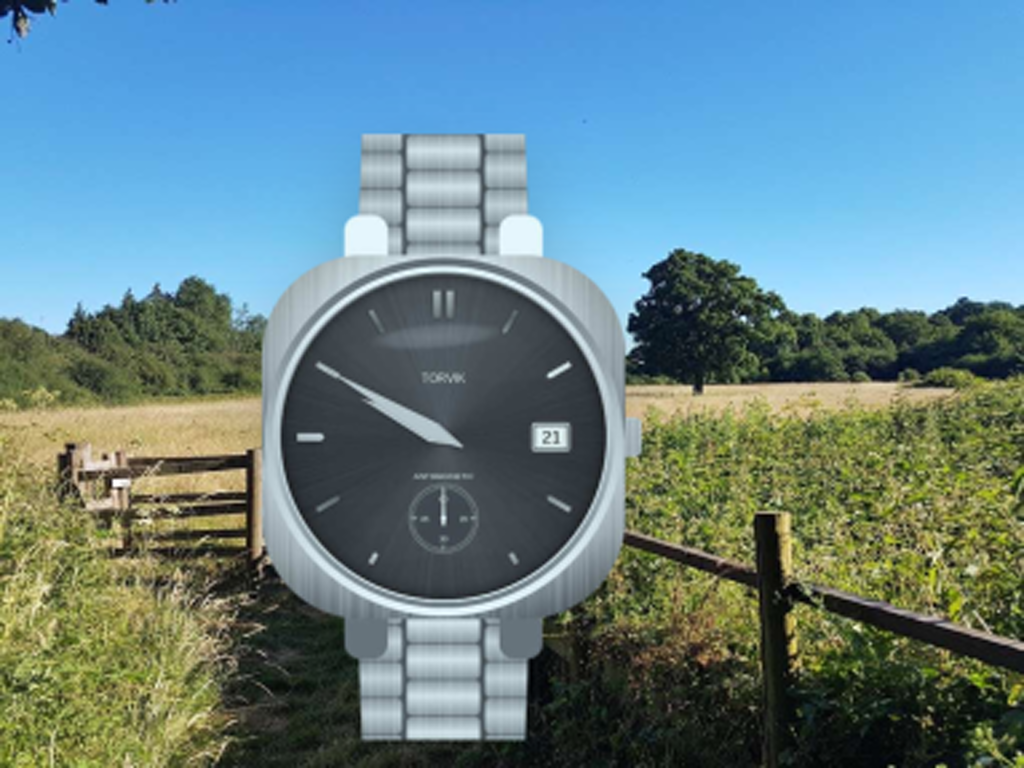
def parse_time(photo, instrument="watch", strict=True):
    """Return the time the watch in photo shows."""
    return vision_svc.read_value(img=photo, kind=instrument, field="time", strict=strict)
9:50
